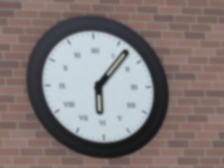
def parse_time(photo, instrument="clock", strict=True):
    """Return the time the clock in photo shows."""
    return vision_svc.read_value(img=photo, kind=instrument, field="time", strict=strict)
6:07
